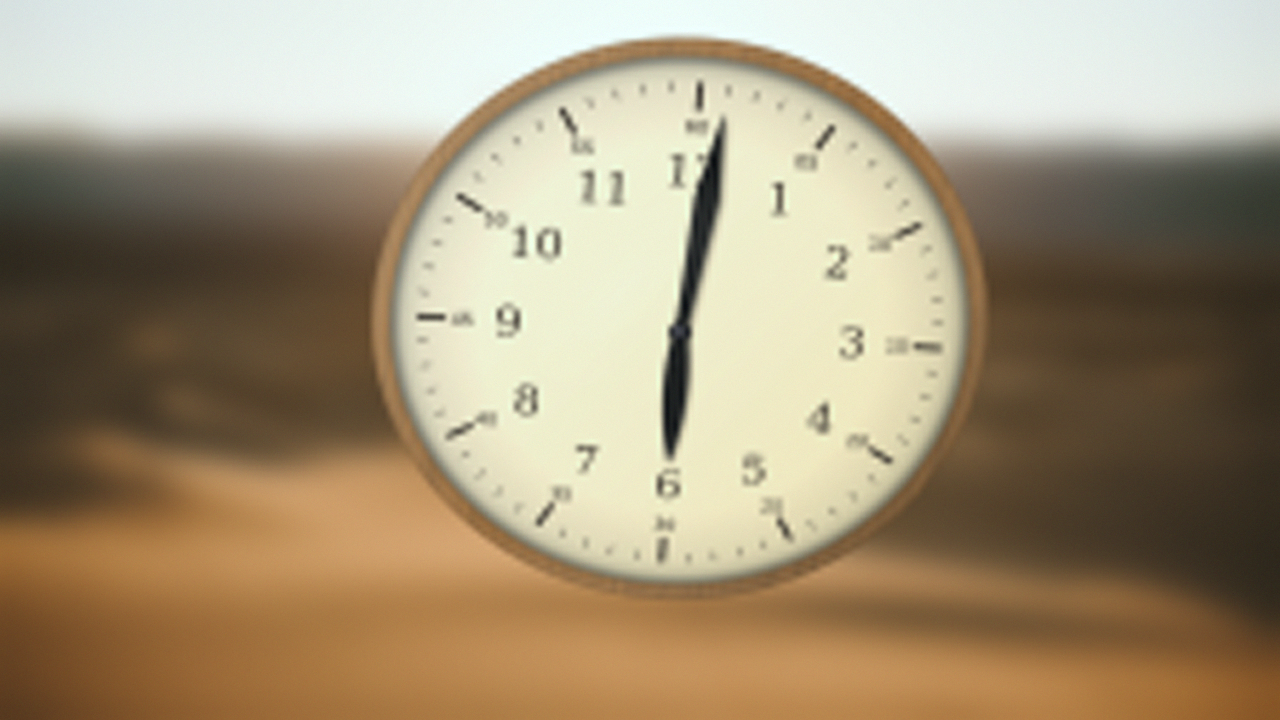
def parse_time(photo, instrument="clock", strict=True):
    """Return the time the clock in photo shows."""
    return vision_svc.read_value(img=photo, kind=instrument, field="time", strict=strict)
6:01
